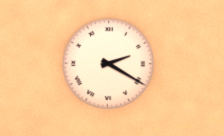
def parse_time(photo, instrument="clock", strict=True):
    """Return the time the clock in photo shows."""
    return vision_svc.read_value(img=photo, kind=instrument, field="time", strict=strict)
2:20
